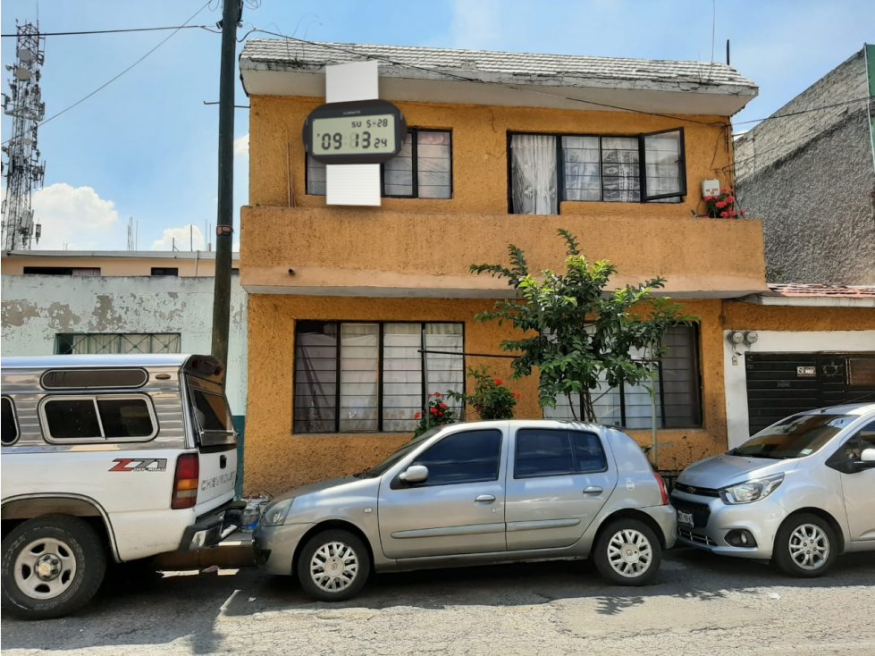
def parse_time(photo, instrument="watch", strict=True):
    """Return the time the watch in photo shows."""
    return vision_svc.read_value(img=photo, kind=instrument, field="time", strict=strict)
9:13:24
